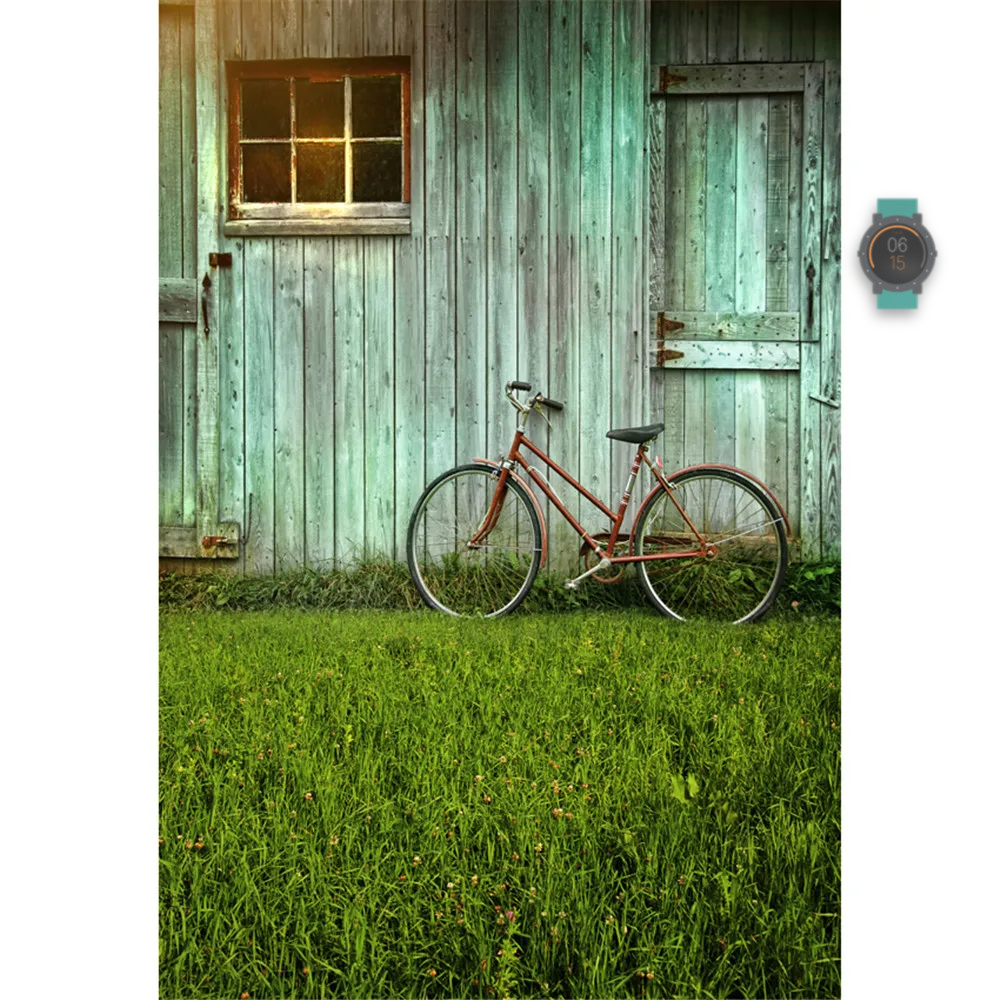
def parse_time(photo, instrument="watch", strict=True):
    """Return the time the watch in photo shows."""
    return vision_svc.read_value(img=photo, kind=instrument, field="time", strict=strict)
6:15
